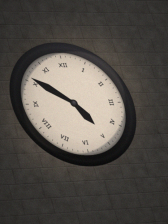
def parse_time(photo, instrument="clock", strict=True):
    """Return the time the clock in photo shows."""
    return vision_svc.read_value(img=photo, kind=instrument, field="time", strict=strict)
4:51
